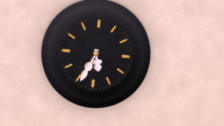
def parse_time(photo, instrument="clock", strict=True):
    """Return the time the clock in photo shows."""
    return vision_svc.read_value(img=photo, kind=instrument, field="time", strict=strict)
5:34
